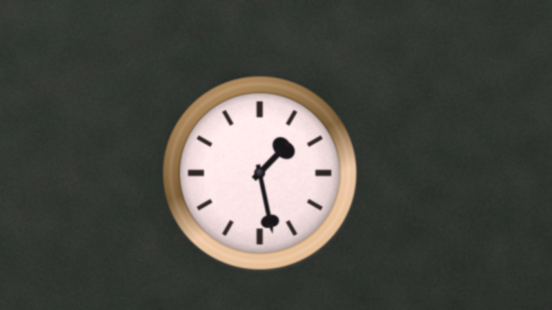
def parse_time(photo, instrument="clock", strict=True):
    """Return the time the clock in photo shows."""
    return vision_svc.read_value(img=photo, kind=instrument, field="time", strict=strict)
1:28
